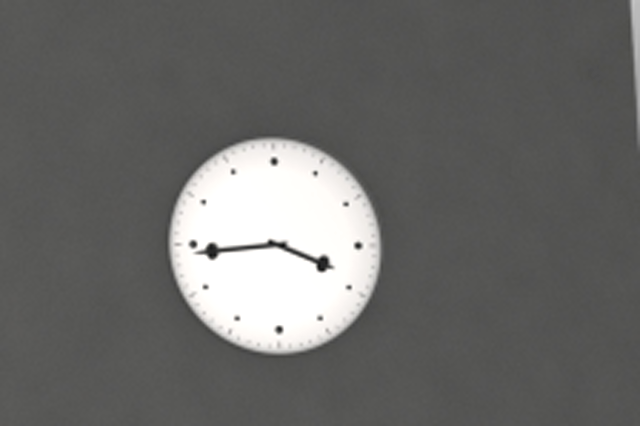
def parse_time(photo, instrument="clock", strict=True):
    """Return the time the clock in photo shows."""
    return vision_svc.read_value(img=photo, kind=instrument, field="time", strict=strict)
3:44
